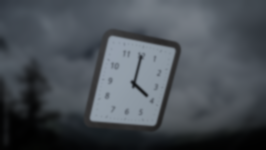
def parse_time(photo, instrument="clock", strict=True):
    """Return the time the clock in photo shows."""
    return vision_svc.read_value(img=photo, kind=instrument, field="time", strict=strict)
4:00
